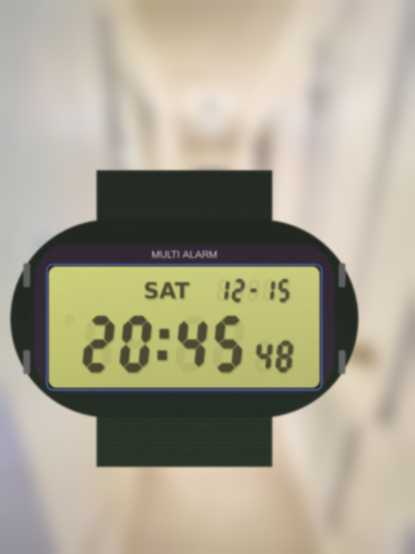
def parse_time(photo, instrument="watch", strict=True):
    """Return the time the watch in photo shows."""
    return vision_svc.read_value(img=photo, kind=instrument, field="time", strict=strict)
20:45:48
